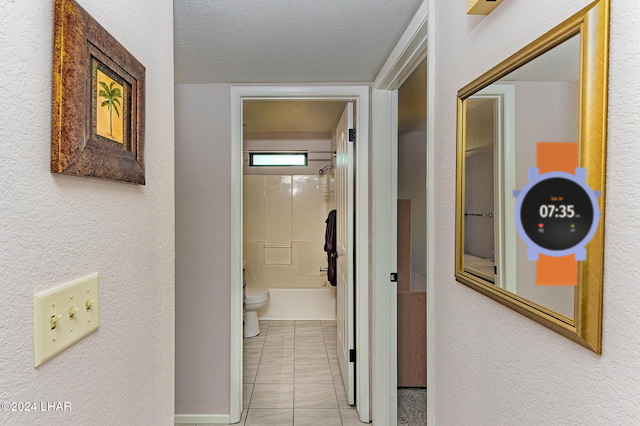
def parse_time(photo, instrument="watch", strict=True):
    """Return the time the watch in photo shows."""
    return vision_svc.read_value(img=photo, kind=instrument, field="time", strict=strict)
7:35
